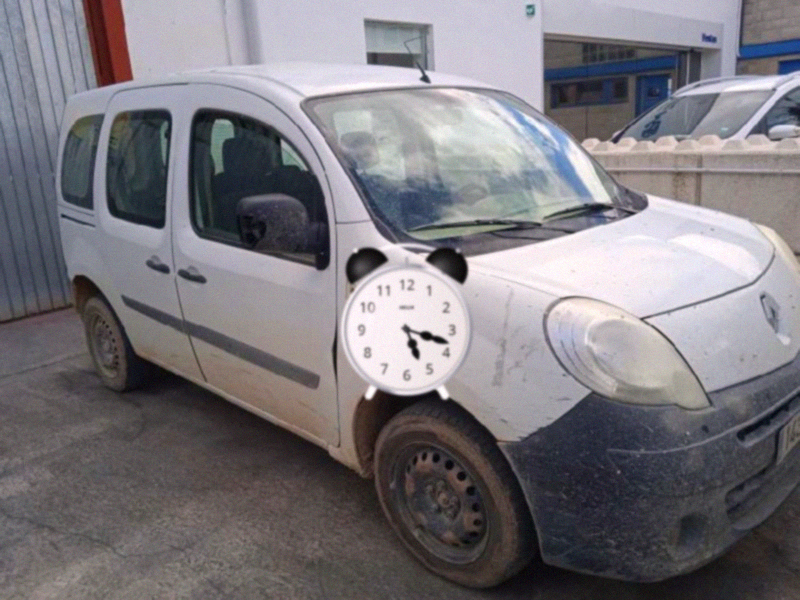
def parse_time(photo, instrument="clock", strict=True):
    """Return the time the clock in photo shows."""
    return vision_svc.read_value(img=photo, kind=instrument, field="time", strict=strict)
5:18
